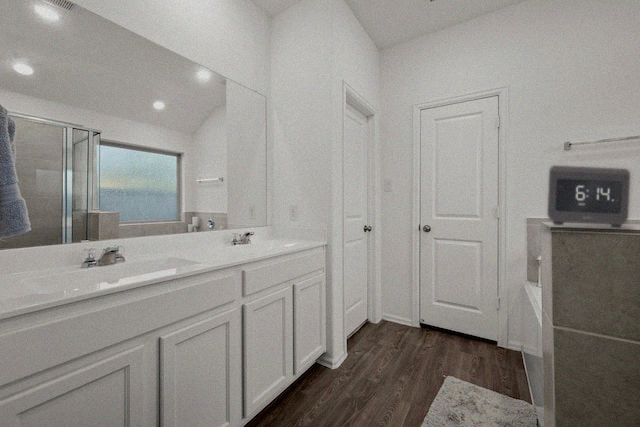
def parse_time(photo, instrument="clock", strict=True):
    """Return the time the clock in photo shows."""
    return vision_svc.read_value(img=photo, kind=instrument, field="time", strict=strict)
6:14
